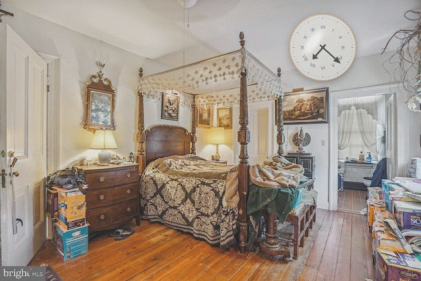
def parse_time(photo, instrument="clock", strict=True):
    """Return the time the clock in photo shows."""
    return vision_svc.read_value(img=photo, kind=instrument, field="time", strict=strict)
7:22
